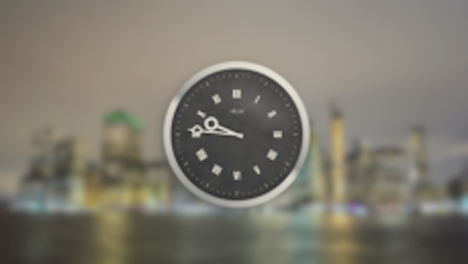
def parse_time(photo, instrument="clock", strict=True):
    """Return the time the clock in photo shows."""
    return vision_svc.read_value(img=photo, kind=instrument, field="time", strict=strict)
9:46
